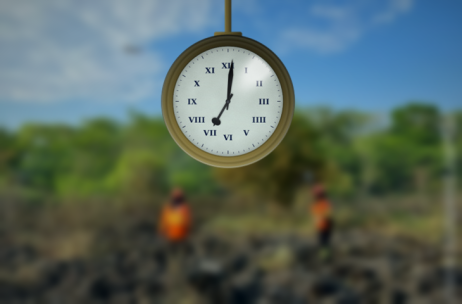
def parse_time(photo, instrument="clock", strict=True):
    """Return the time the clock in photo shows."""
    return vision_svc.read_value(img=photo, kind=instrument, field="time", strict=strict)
7:01
